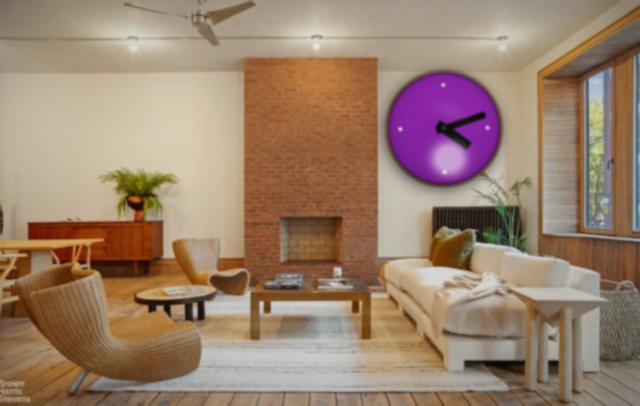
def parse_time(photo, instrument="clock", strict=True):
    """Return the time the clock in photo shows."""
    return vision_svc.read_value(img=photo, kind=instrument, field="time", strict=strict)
4:12
